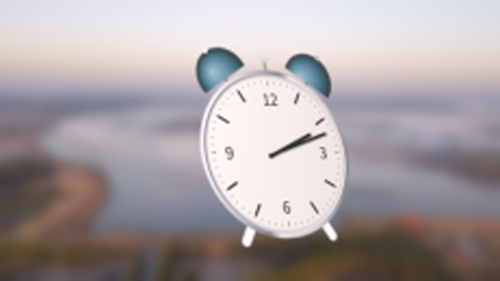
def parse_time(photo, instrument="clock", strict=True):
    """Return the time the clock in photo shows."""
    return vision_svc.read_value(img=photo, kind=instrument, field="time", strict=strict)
2:12
